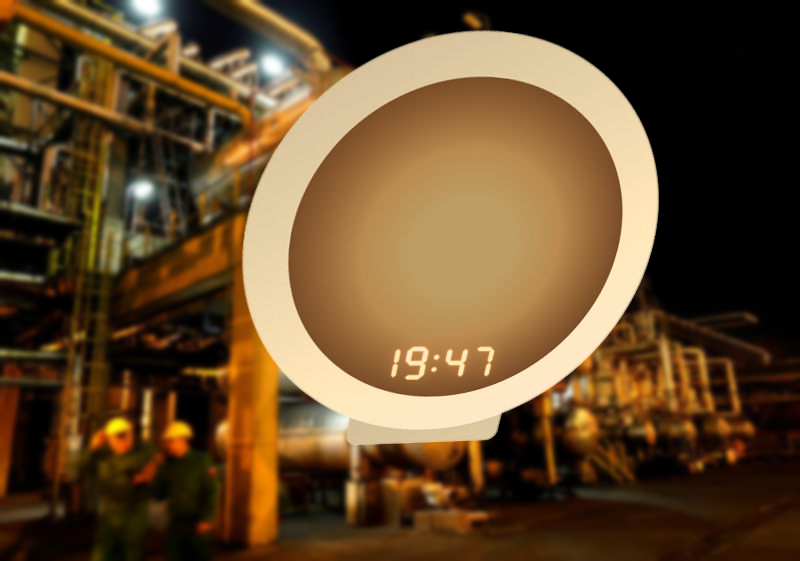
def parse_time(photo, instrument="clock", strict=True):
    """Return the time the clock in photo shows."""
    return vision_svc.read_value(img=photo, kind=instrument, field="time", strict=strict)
19:47
